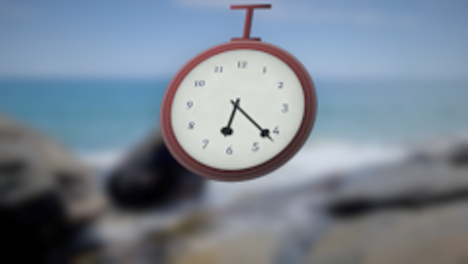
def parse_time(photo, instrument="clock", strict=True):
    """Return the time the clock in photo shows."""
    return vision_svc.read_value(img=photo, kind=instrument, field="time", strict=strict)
6:22
